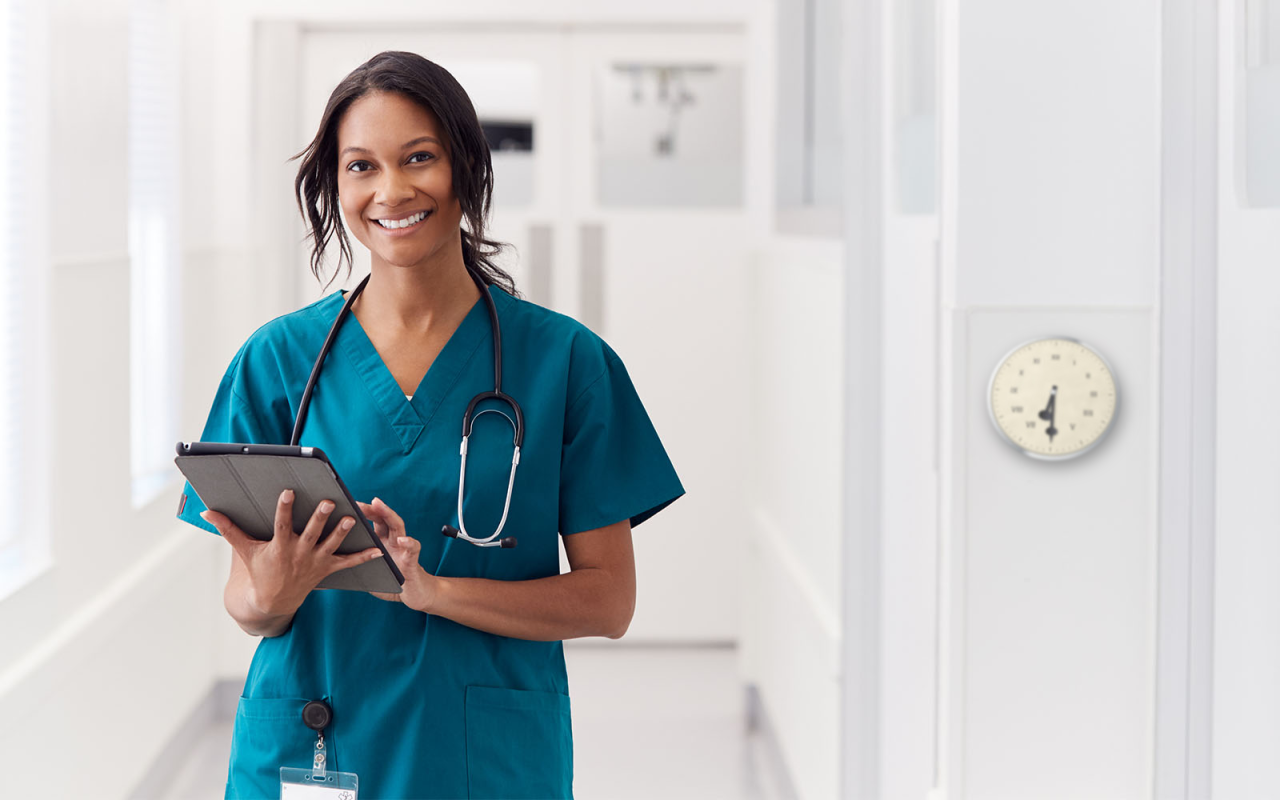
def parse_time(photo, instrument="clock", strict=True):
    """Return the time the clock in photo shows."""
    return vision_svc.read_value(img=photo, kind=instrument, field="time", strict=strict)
6:30
